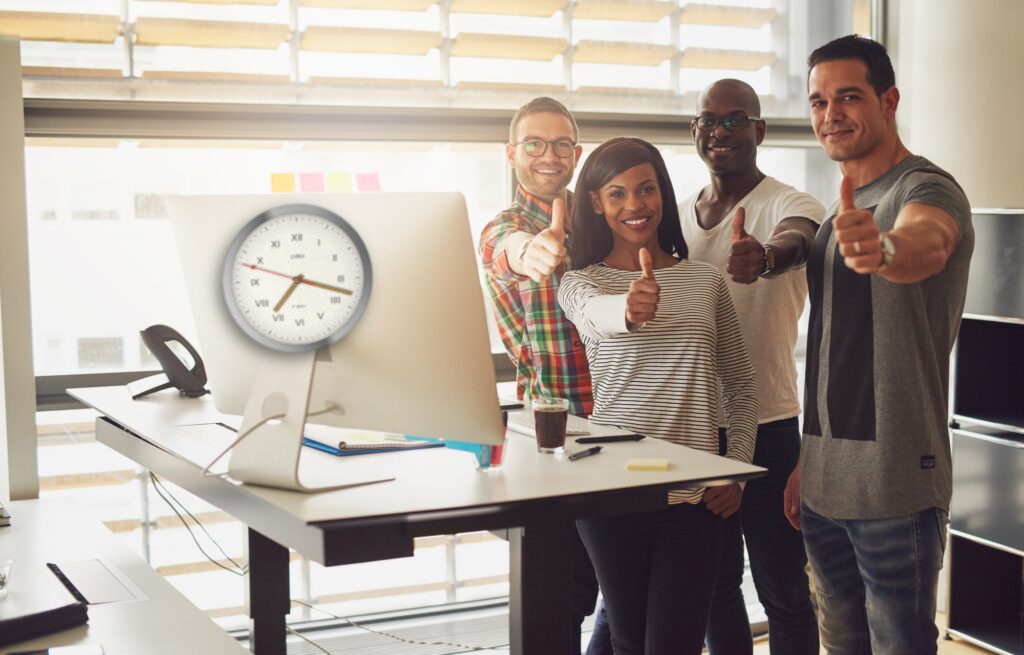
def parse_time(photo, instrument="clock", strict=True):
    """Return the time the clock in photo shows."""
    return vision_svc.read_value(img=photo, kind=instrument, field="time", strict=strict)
7:17:48
